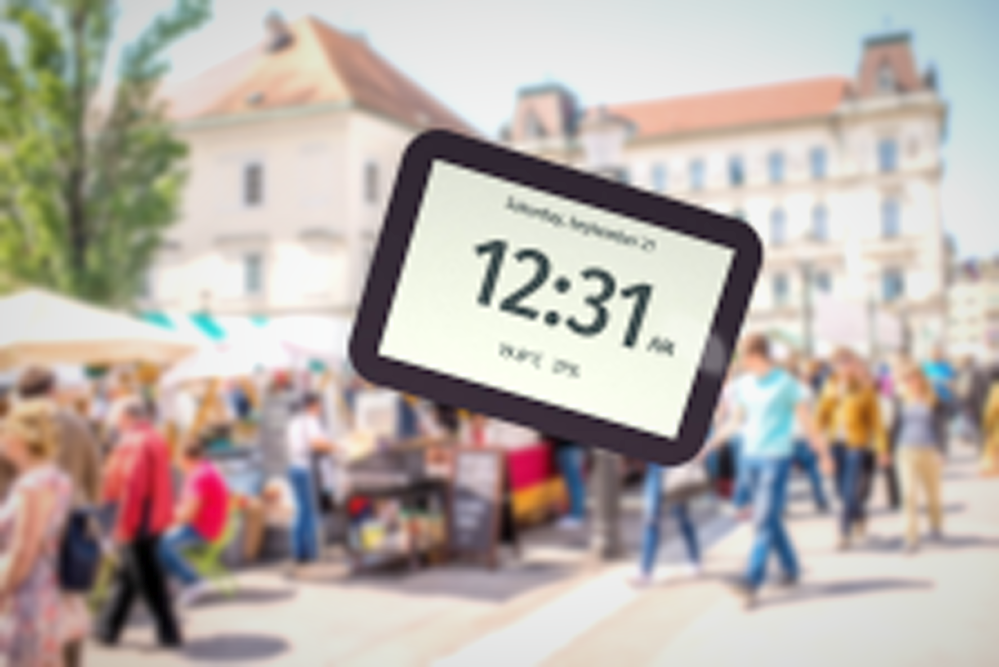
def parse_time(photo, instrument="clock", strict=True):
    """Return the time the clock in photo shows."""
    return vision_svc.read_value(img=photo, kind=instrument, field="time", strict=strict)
12:31
